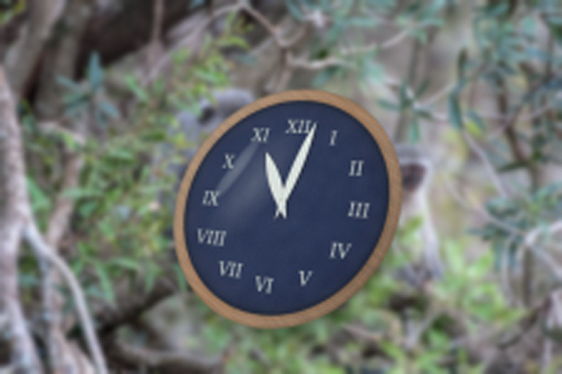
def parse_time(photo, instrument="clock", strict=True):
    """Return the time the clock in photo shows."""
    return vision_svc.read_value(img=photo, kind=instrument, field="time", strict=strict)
11:02
